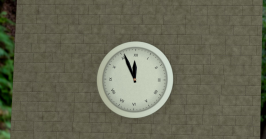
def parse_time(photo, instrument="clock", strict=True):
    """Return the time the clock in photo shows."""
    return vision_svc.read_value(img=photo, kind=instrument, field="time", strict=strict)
11:56
